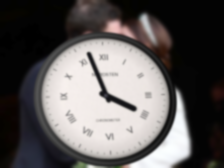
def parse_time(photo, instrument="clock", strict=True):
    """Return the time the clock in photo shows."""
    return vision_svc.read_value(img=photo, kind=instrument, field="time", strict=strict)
3:57
